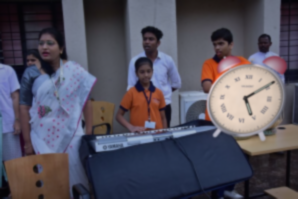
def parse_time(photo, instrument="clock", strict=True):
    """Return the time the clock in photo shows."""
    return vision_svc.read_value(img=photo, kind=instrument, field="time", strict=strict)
5:09
